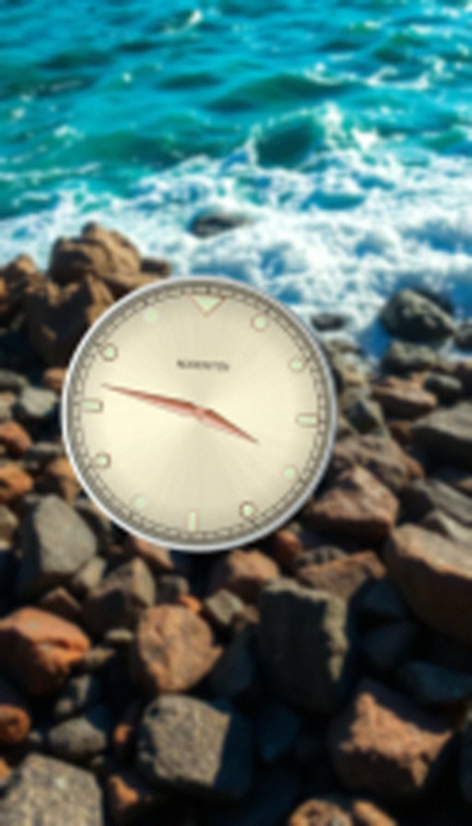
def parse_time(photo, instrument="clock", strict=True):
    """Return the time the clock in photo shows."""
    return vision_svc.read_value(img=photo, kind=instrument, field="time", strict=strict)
3:47
